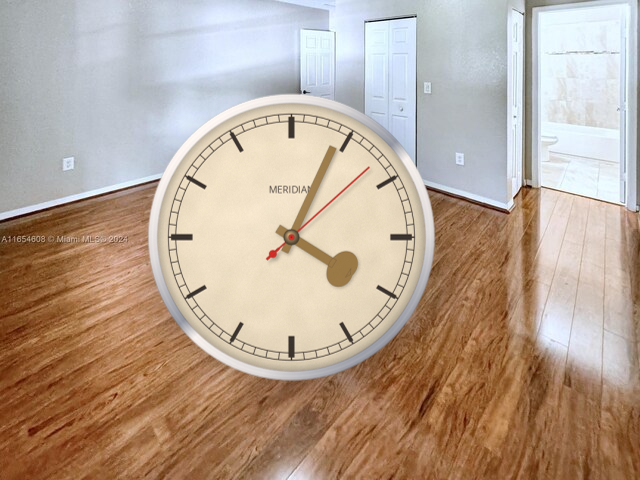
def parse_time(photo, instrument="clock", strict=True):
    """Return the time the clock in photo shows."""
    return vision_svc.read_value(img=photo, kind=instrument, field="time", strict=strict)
4:04:08
